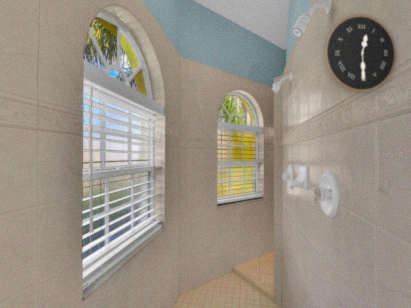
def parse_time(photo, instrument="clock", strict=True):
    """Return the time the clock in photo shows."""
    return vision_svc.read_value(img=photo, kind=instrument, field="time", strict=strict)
12:30
